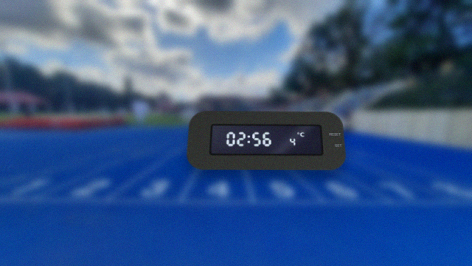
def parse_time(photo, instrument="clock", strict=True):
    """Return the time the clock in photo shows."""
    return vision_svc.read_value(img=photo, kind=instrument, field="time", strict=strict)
2:56
